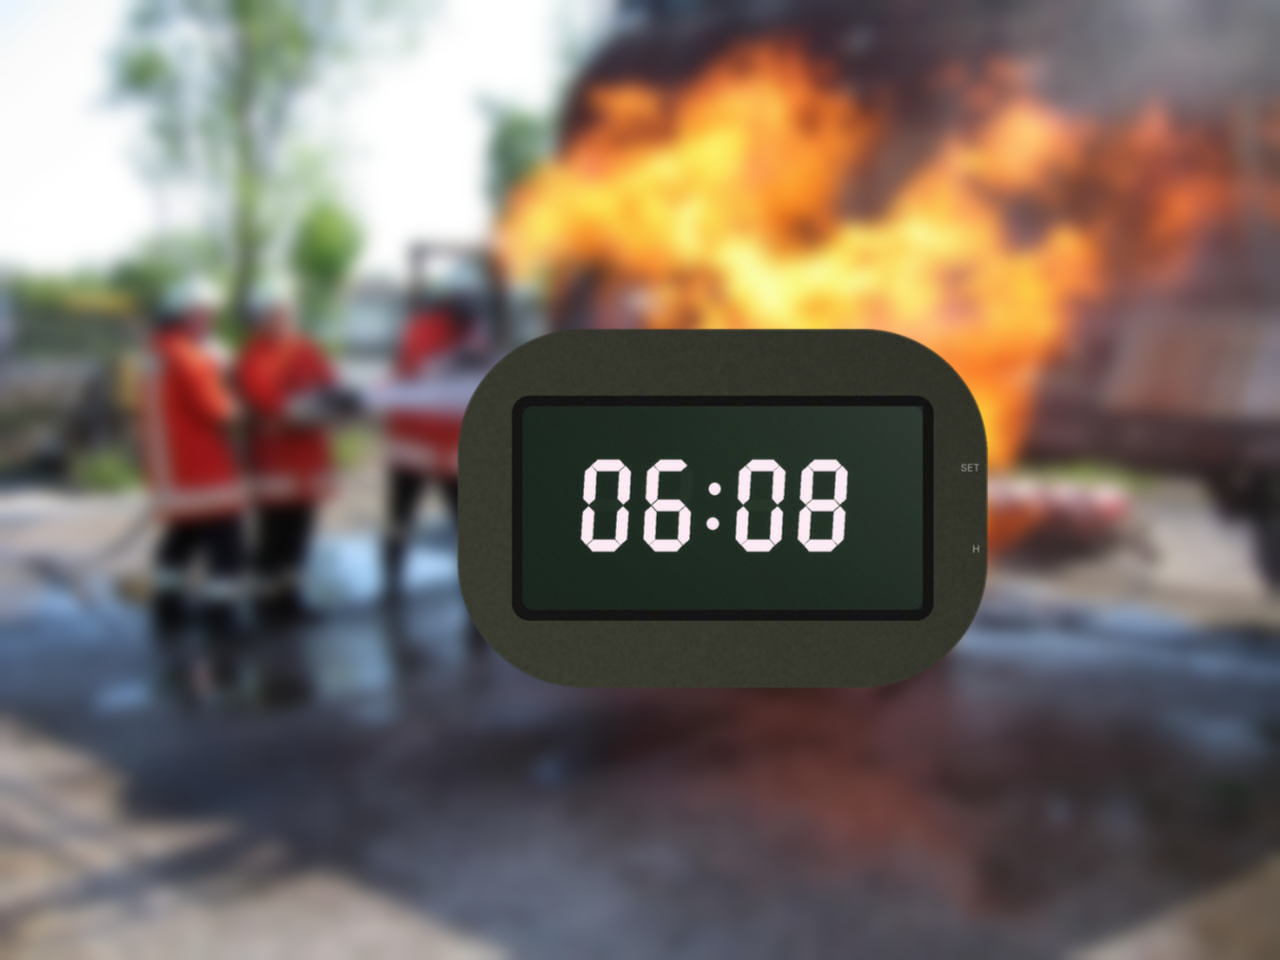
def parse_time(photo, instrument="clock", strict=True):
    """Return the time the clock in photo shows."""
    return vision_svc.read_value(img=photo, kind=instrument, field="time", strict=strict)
6:08
